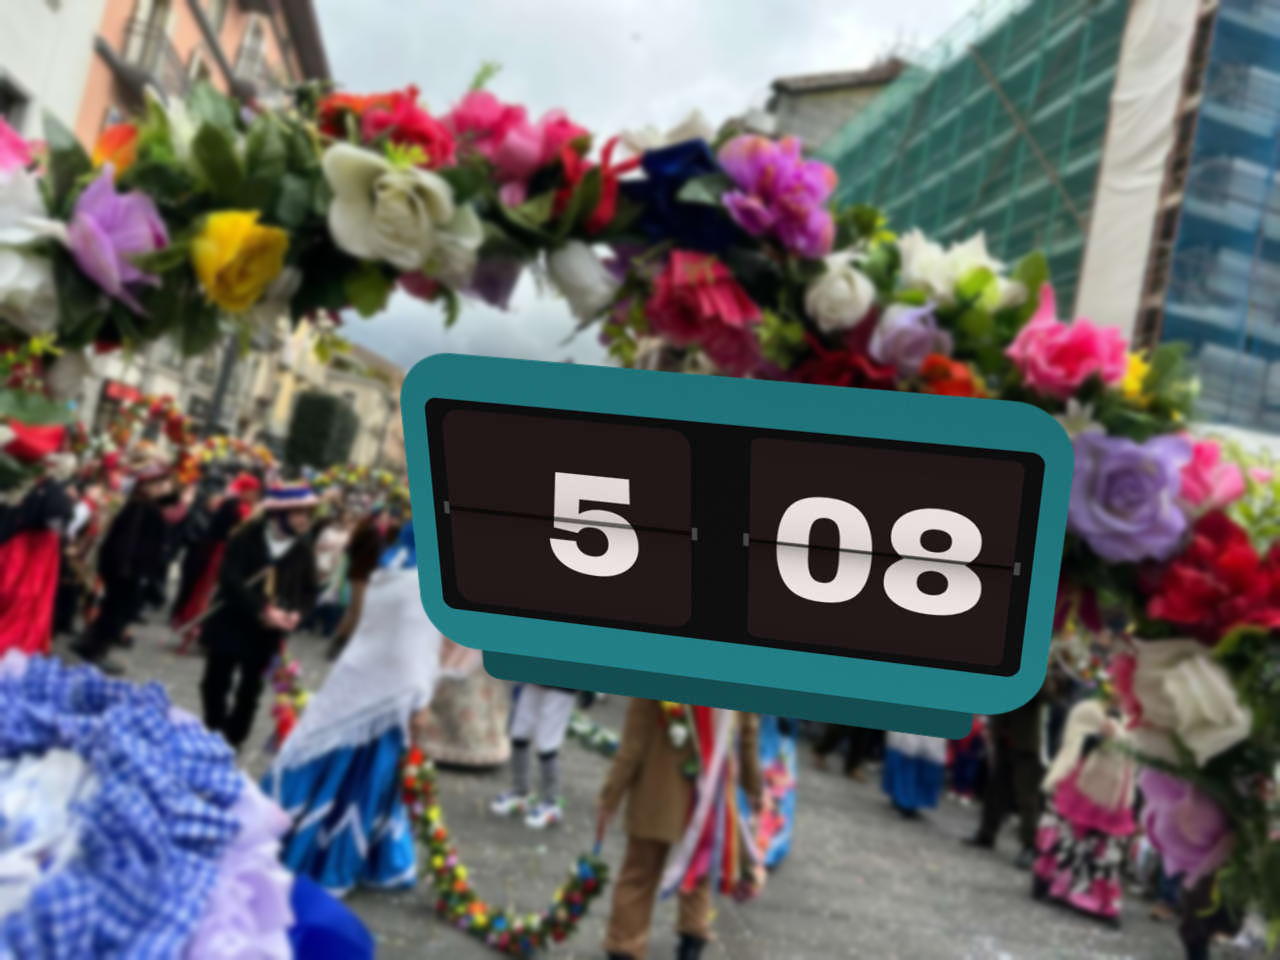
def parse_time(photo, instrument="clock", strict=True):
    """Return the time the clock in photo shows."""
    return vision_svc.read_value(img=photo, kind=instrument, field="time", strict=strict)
5:08
